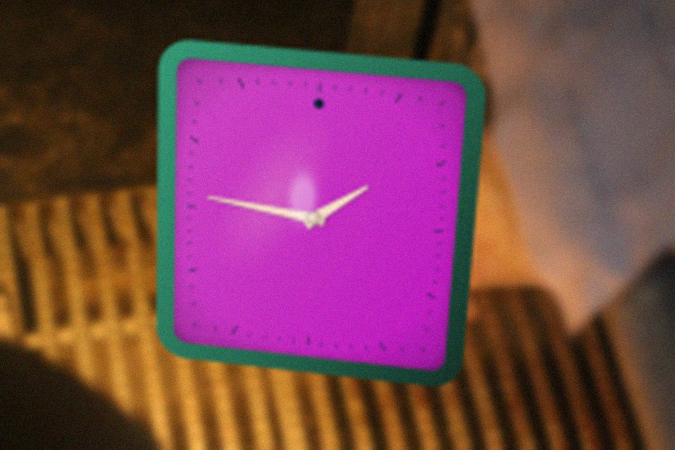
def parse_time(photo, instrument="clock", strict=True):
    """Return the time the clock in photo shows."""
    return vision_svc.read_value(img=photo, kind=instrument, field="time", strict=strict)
1:46
